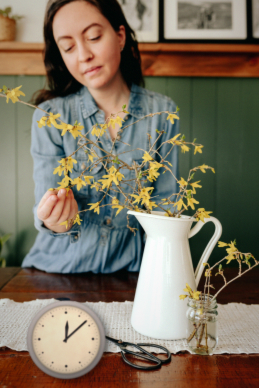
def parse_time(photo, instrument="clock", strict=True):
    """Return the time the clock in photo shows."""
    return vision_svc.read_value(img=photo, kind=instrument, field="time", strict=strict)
12:08
